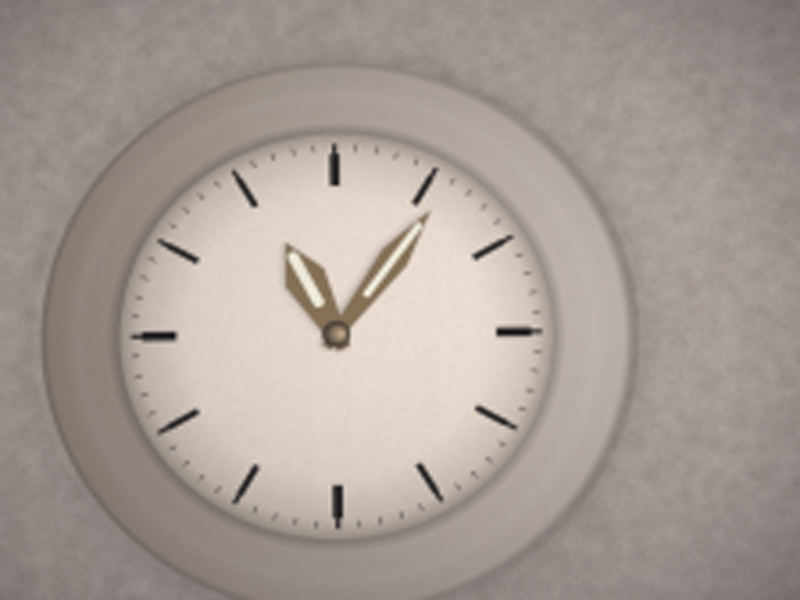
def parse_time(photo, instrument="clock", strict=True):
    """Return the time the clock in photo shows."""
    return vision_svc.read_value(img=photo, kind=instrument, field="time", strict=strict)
11:06
